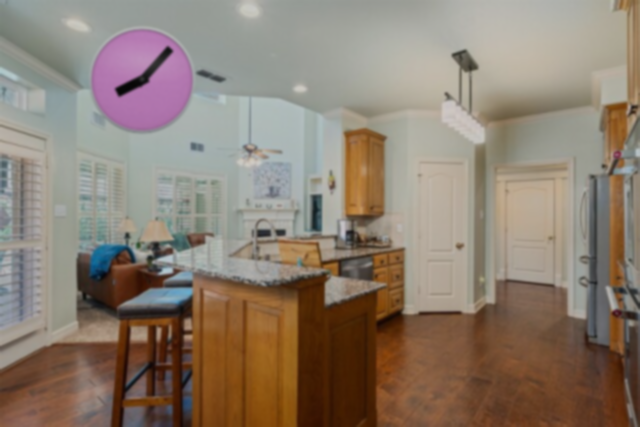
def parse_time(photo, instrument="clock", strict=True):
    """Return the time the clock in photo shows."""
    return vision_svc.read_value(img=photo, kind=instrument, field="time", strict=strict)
8:07
